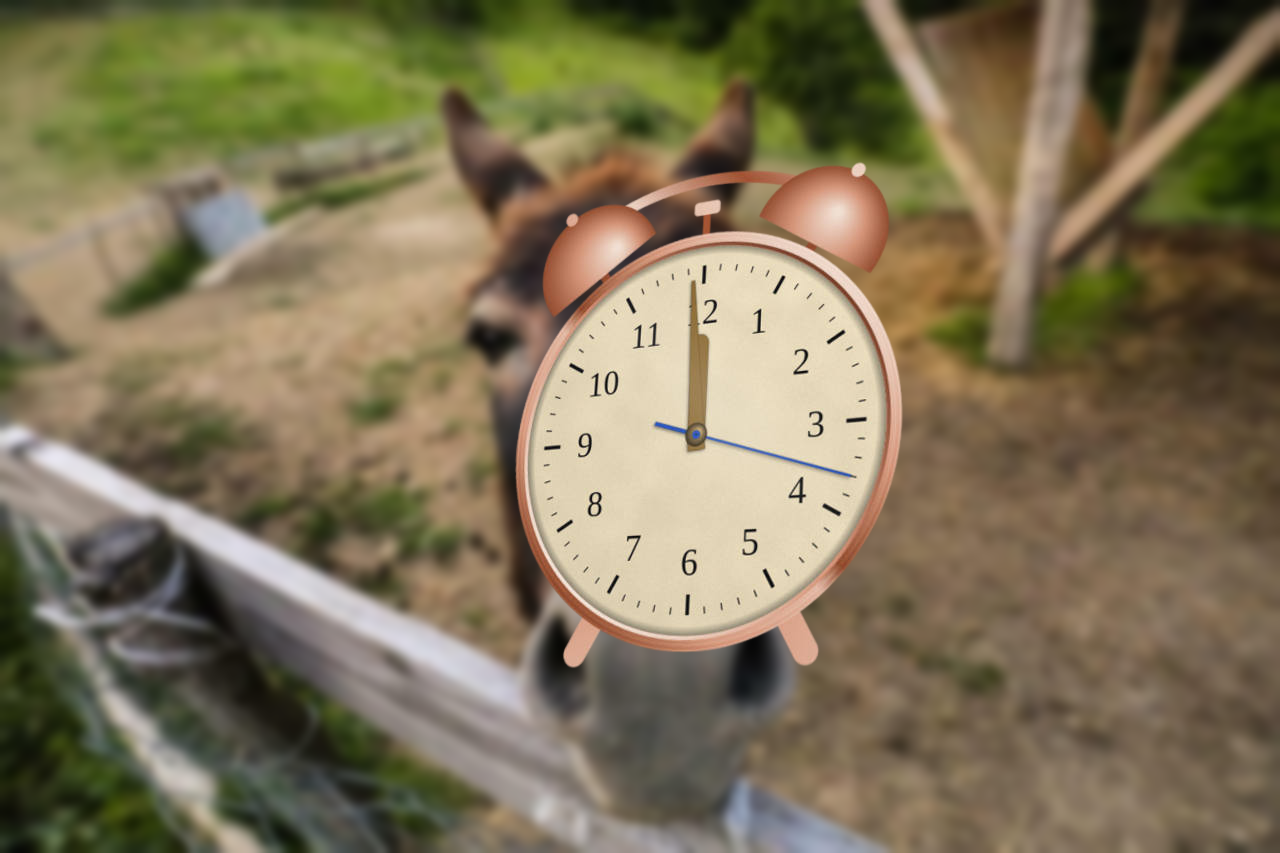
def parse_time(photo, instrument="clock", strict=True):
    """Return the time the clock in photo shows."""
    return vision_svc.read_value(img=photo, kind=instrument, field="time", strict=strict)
11:59:18
